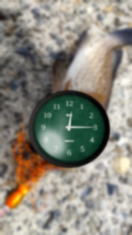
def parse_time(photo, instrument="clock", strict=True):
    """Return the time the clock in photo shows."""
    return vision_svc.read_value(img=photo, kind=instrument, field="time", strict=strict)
12:15
